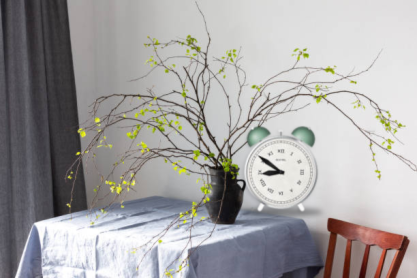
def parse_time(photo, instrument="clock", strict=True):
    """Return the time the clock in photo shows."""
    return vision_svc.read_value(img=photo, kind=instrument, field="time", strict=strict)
8:51
